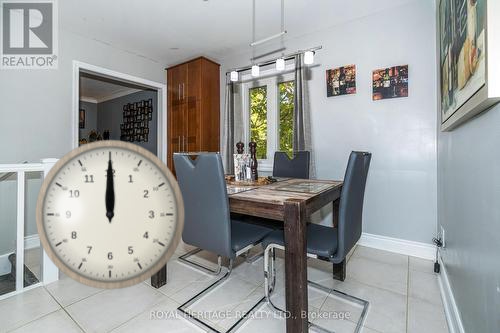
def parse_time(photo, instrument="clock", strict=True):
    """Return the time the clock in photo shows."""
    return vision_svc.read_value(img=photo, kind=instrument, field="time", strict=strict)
12:00
